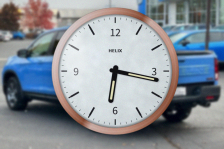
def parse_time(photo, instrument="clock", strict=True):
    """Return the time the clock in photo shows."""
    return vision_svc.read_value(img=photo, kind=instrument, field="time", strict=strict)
6:17
